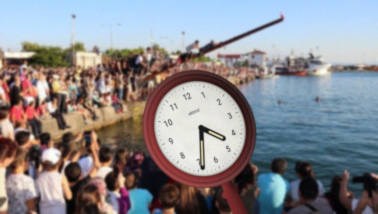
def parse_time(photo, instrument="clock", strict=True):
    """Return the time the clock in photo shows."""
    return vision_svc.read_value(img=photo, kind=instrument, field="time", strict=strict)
4:34
